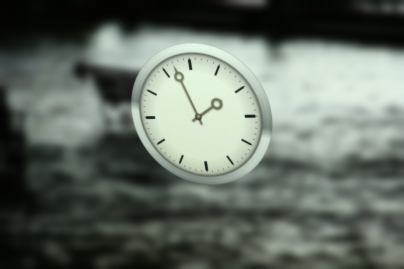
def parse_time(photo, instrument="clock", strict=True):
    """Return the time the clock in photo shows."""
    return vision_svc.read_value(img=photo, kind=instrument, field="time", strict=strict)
1:57
